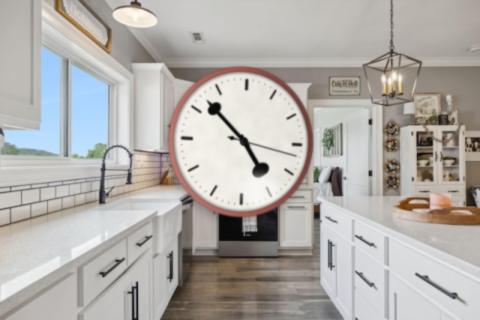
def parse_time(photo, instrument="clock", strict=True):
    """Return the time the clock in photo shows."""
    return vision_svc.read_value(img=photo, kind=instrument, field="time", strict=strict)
4:52:17
